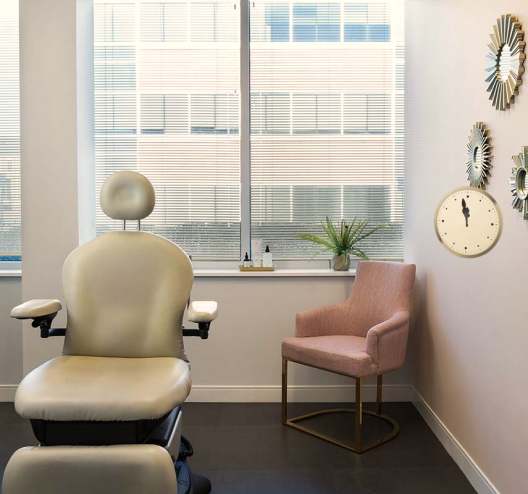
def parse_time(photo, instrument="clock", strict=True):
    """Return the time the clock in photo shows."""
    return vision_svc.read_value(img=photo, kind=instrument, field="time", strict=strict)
11:58
